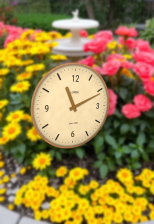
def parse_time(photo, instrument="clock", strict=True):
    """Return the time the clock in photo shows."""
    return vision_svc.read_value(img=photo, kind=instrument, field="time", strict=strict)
11:11
